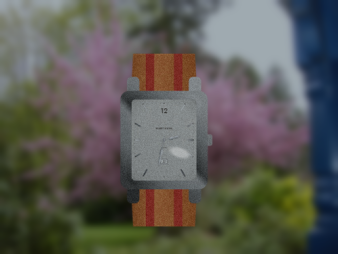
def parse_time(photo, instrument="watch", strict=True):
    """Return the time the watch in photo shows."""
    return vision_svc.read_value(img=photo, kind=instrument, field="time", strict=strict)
2:32
